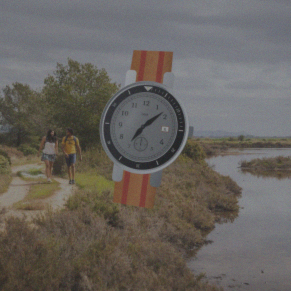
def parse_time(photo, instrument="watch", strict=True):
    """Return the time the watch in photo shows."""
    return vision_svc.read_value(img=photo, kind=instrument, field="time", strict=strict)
7:08
